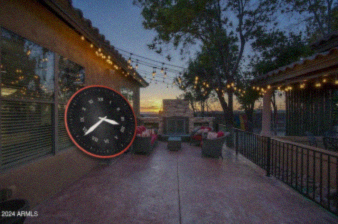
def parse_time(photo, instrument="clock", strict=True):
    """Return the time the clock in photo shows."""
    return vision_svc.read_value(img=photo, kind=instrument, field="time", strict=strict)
3:39
